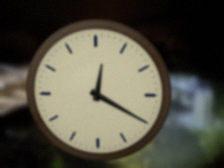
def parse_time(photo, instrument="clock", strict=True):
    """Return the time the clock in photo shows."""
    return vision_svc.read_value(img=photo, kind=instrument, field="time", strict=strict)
12:20
